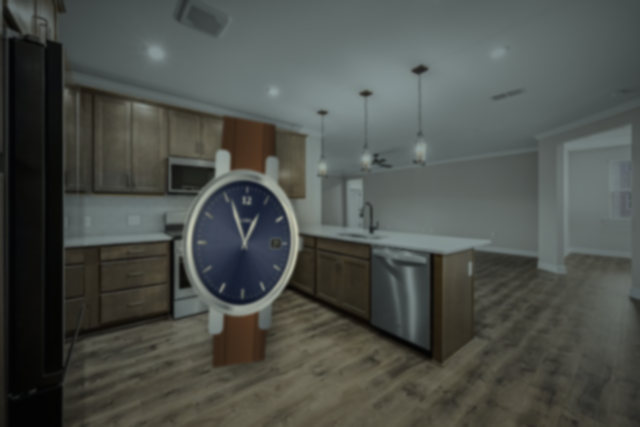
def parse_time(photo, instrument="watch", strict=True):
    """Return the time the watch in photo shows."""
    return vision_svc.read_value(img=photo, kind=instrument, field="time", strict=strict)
12:56
